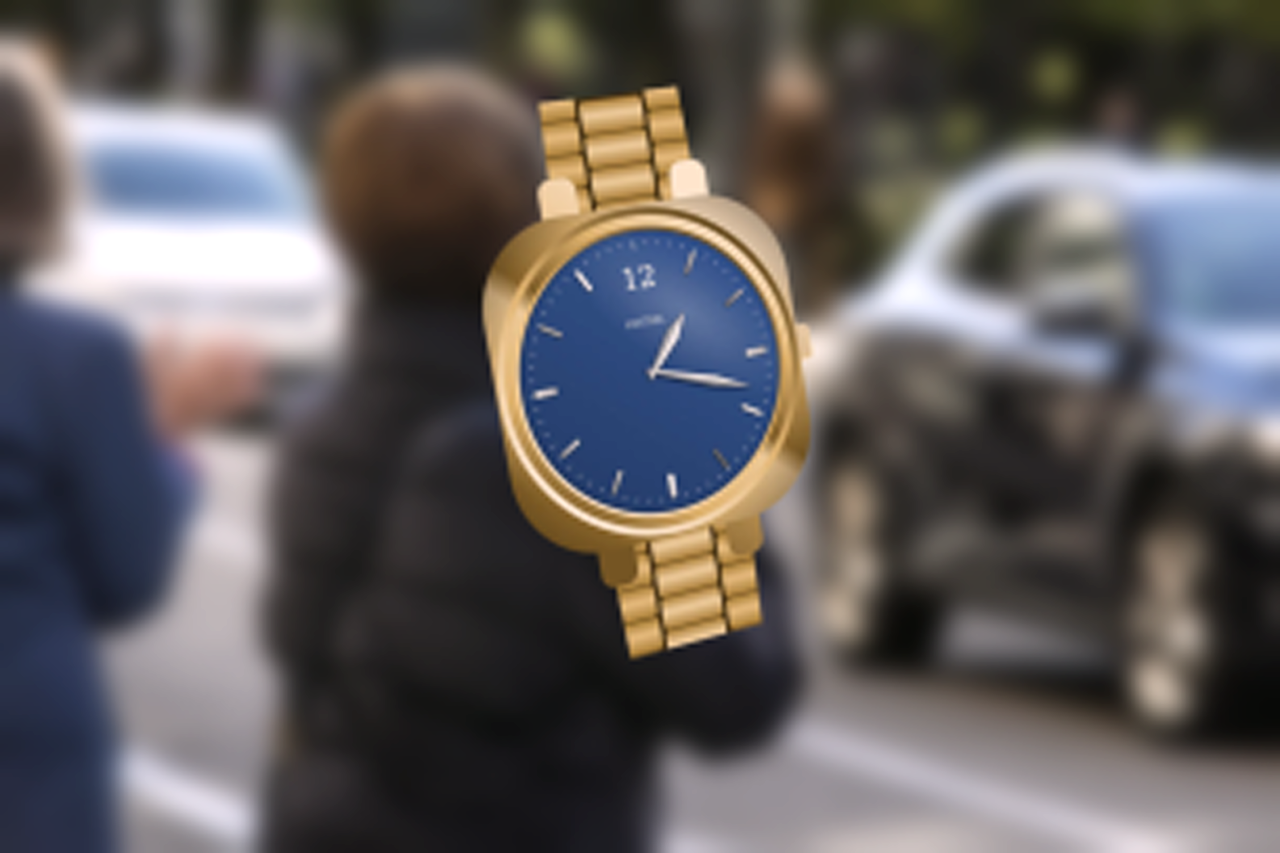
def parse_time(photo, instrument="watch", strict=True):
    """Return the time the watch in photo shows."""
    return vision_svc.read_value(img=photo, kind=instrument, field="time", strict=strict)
1:18
